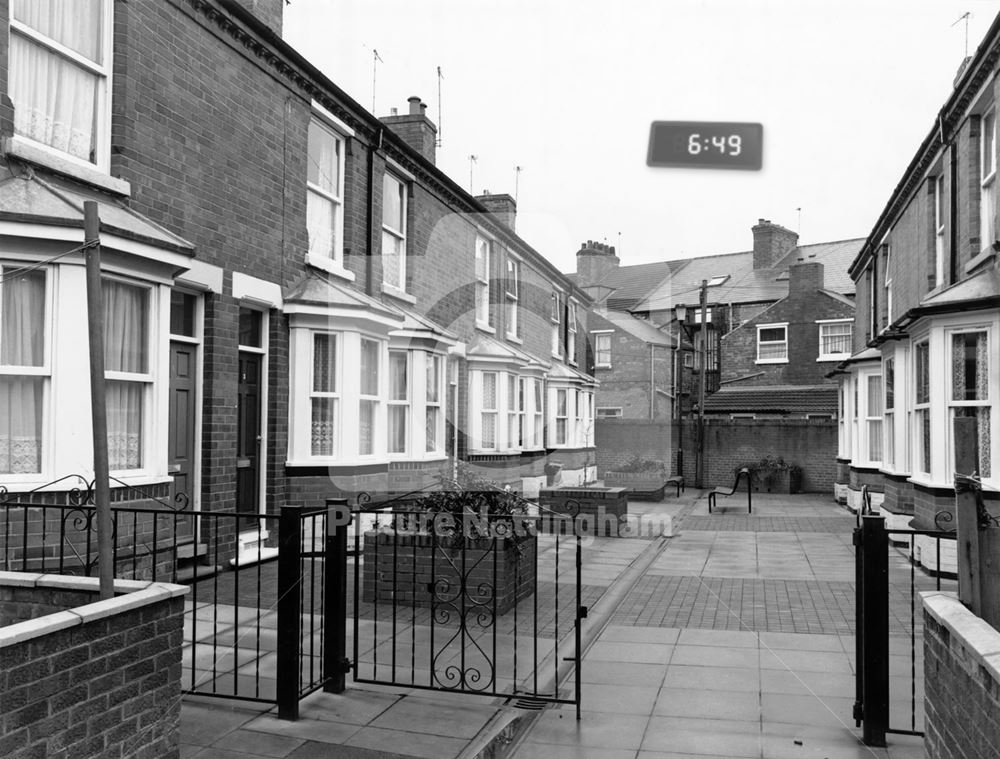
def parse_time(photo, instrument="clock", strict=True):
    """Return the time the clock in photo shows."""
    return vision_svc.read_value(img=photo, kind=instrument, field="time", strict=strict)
6:49
